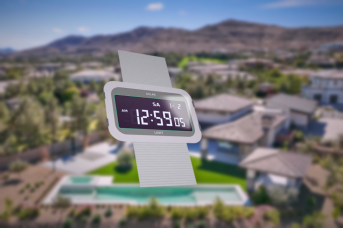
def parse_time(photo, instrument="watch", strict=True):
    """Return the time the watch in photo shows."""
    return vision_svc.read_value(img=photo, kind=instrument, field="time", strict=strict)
12:59:05
